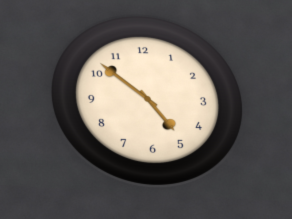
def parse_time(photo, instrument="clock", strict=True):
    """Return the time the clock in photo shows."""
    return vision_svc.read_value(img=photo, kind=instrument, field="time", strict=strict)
4:52
